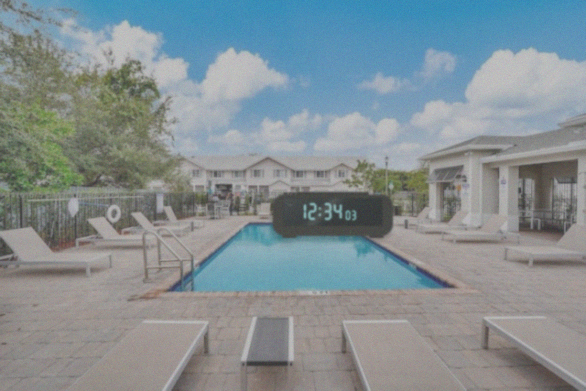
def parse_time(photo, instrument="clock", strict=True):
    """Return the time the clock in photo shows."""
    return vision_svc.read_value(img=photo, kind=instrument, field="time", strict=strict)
12:34
